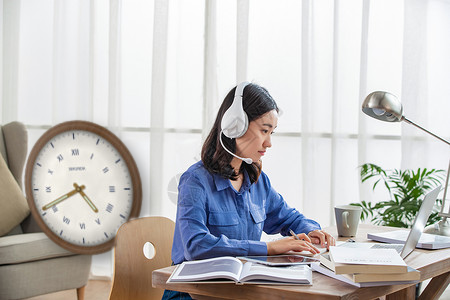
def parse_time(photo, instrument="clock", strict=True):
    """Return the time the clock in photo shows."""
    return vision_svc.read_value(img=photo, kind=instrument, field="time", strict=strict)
4:41
